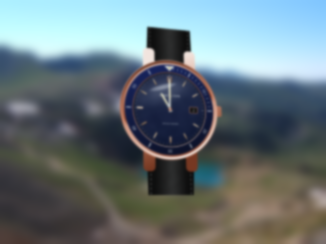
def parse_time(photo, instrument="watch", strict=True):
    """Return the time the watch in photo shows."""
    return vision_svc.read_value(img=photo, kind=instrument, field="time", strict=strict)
11:00
